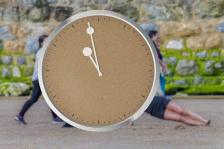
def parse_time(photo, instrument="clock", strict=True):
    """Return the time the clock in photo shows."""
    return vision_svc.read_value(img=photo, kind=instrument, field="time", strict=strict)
10:58
